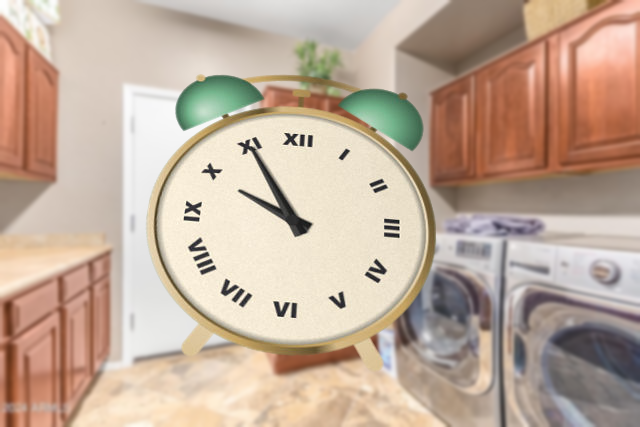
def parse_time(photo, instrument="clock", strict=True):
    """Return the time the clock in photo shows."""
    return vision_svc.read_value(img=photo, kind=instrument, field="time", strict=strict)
9:55
